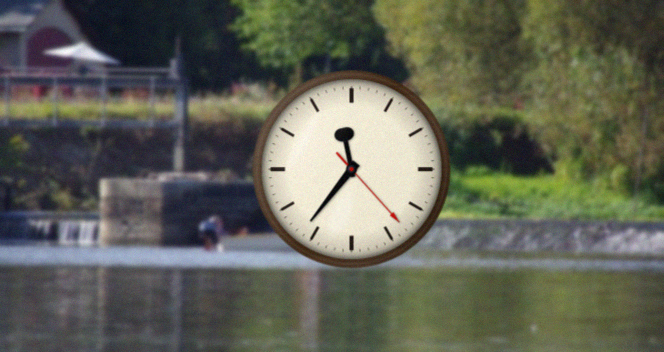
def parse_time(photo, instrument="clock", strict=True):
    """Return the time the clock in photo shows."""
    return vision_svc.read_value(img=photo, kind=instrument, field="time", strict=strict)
11:36:23
